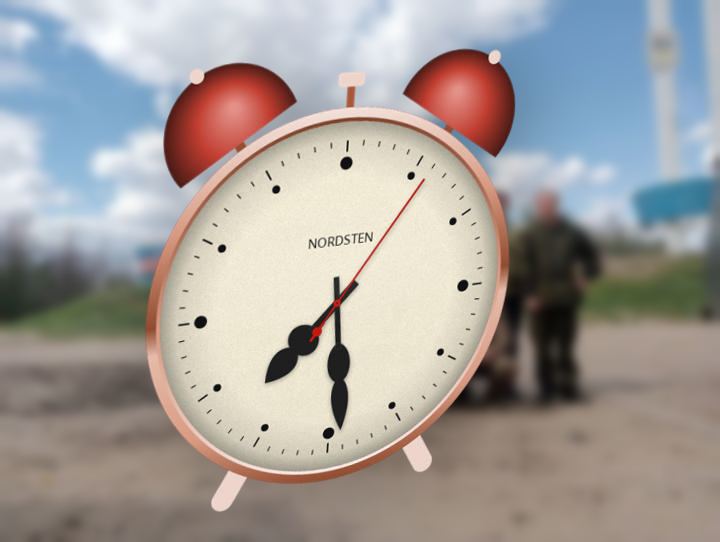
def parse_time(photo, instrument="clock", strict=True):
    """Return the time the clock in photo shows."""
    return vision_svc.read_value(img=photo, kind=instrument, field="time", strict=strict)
7:29:06
